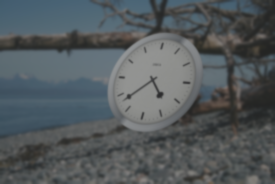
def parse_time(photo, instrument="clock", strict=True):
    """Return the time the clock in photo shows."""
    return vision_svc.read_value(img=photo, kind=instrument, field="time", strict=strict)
4:38
